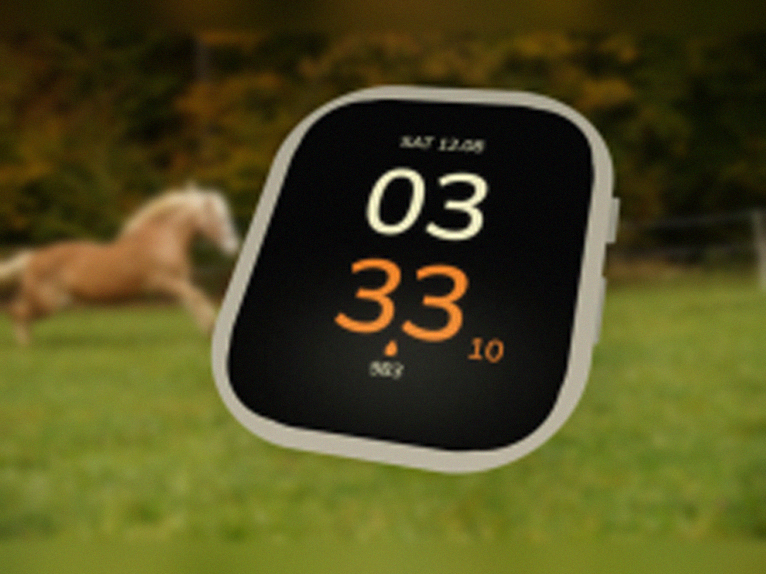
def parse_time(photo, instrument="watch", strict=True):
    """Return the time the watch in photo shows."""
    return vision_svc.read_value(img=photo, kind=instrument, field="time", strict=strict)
3:33:10
